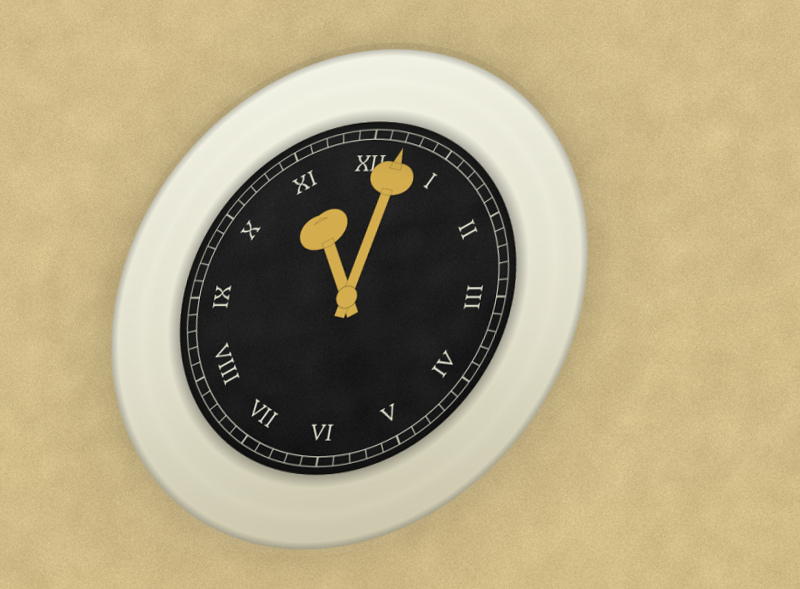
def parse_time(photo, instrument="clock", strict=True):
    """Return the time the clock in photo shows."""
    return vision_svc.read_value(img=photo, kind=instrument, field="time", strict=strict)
11:02
